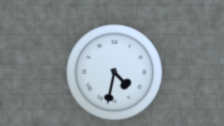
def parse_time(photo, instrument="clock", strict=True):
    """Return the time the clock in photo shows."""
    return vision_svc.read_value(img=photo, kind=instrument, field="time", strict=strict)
4:32
